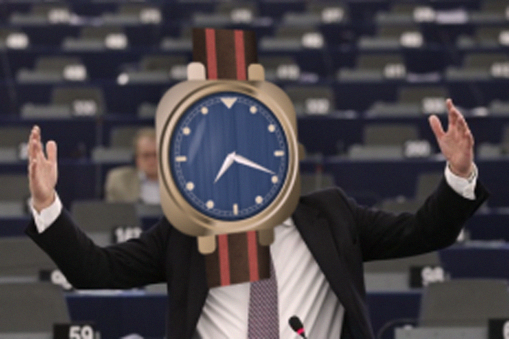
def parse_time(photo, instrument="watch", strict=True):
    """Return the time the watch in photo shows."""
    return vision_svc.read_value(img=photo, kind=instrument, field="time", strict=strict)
7:19
